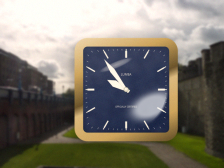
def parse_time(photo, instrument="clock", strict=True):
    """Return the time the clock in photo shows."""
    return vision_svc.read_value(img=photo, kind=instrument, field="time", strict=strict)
9:54
